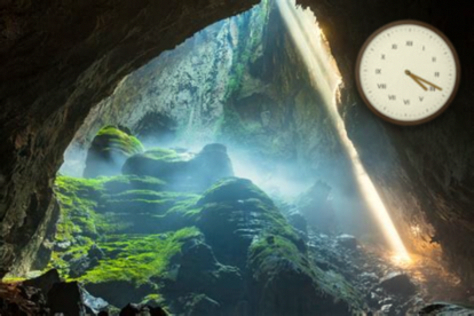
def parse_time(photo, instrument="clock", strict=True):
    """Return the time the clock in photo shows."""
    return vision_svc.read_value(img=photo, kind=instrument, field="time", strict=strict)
4:19
